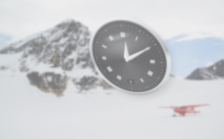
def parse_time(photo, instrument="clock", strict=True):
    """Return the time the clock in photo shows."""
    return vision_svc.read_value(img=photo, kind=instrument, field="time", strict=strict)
12:10
